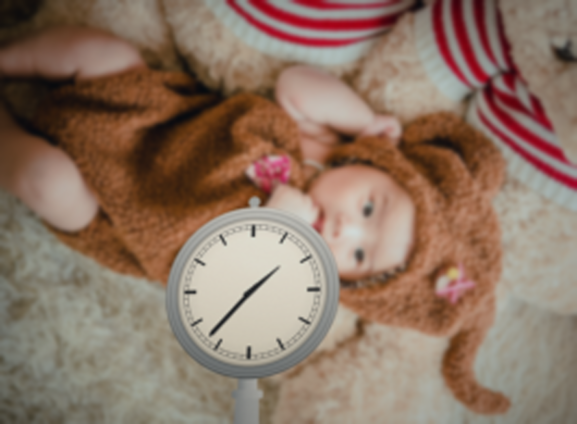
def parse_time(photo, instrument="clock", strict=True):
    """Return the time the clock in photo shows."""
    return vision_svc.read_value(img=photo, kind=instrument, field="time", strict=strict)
1:37
